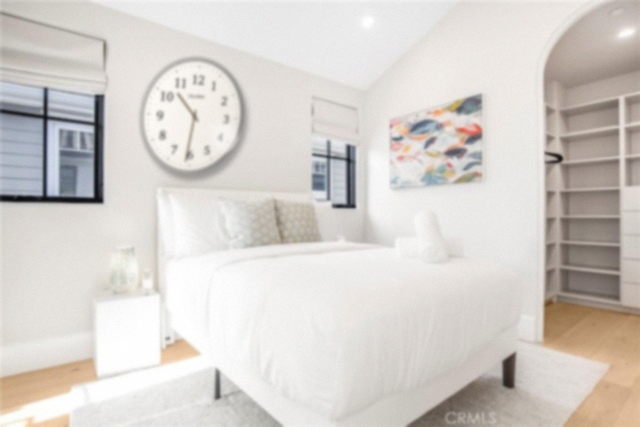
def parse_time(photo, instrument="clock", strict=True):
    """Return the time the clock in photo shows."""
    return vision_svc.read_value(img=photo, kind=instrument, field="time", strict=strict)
10:31
